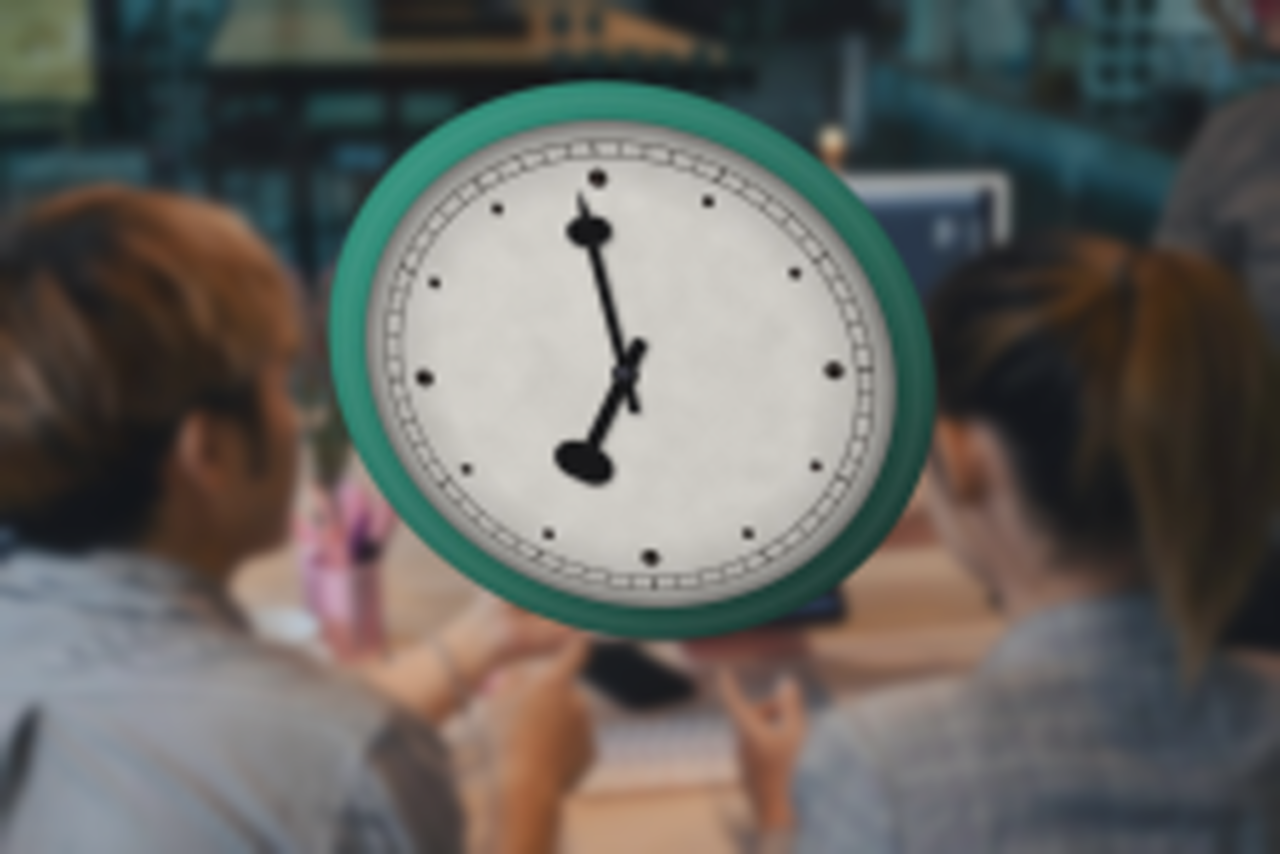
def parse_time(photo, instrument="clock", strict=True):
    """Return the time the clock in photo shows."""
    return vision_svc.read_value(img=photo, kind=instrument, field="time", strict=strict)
6:59
